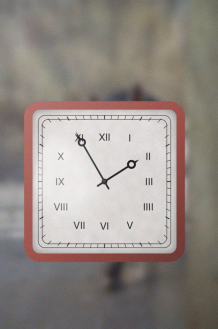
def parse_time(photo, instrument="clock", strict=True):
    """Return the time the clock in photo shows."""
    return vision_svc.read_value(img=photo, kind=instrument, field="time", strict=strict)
1:55
